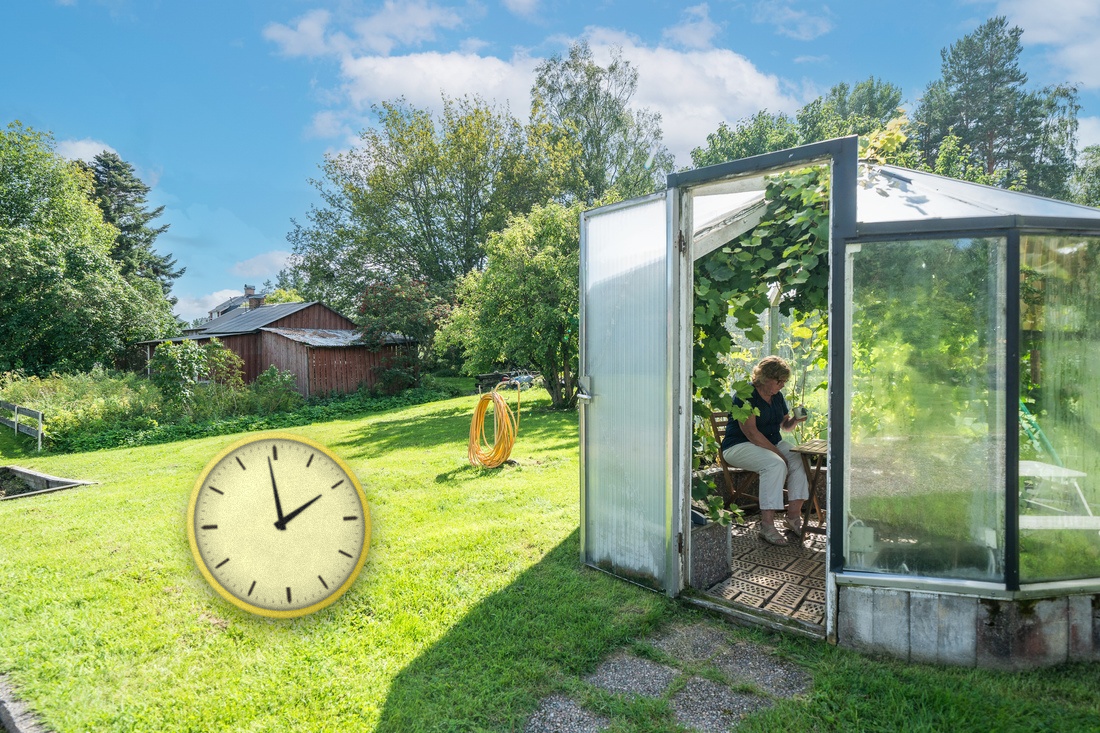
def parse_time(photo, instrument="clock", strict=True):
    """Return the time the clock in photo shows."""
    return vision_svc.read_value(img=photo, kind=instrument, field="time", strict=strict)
1:59
